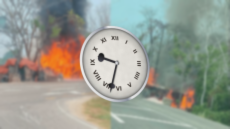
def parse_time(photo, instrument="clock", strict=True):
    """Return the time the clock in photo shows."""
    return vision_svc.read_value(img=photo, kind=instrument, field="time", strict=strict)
9:33
